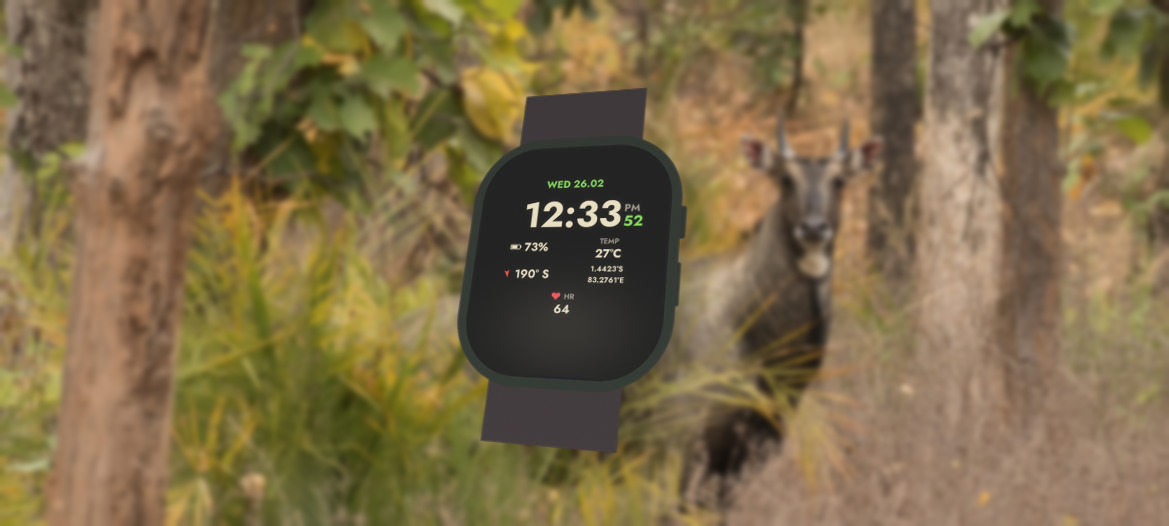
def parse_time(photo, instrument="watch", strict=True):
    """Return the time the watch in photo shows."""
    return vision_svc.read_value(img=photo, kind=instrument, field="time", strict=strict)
12:33:52
